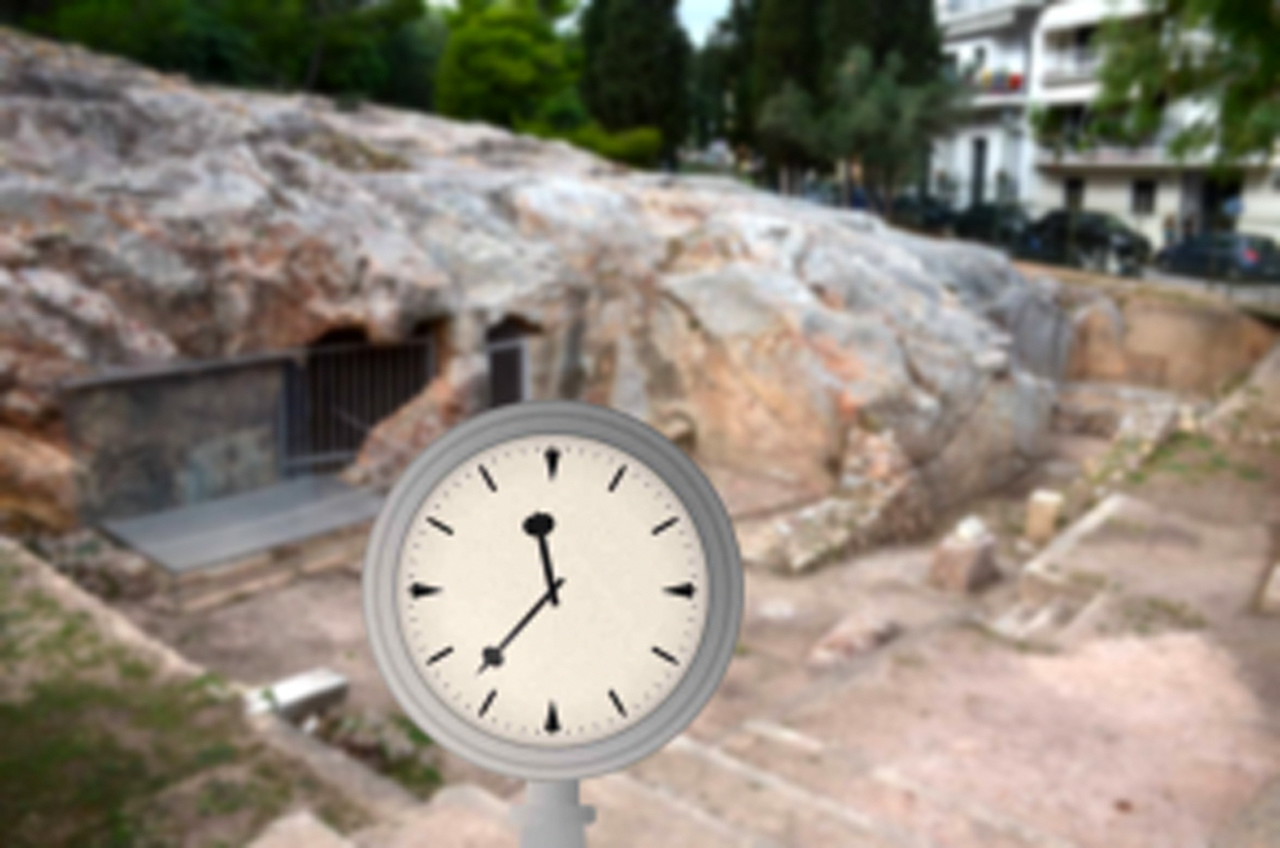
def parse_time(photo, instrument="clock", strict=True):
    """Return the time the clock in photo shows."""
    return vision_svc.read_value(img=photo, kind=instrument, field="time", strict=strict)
11:37
